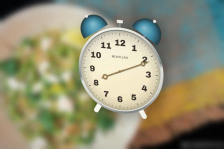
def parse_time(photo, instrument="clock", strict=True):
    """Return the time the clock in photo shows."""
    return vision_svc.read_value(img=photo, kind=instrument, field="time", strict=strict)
8:11
